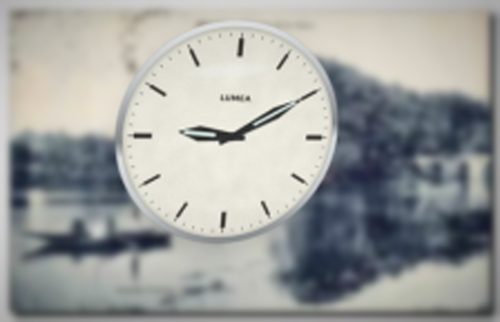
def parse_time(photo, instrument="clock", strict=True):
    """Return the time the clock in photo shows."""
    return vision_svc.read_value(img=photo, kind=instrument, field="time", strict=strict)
9:10
